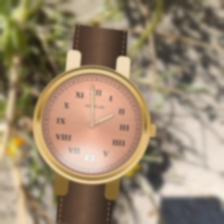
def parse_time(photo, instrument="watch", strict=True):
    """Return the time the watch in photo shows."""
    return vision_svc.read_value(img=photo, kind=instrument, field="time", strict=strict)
1:59
